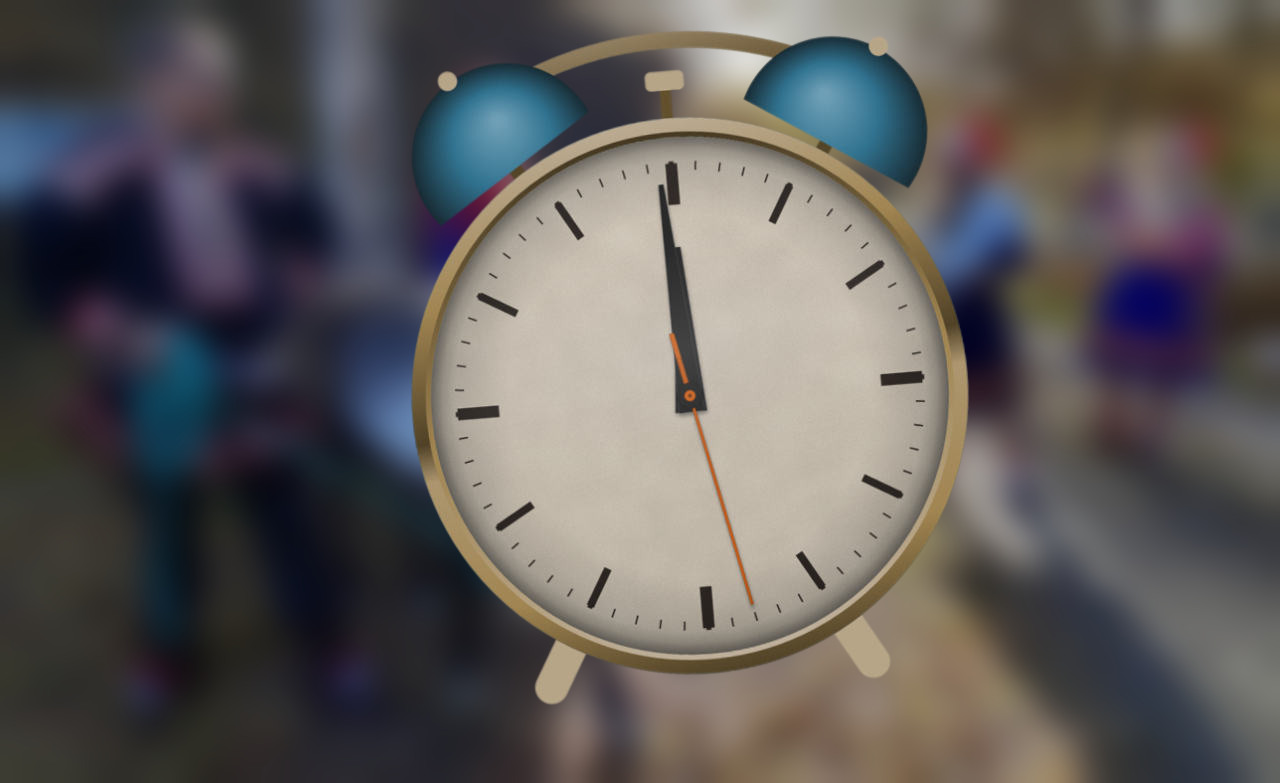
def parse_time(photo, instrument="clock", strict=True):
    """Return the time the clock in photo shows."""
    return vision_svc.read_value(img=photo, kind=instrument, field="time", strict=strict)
11:59:28
